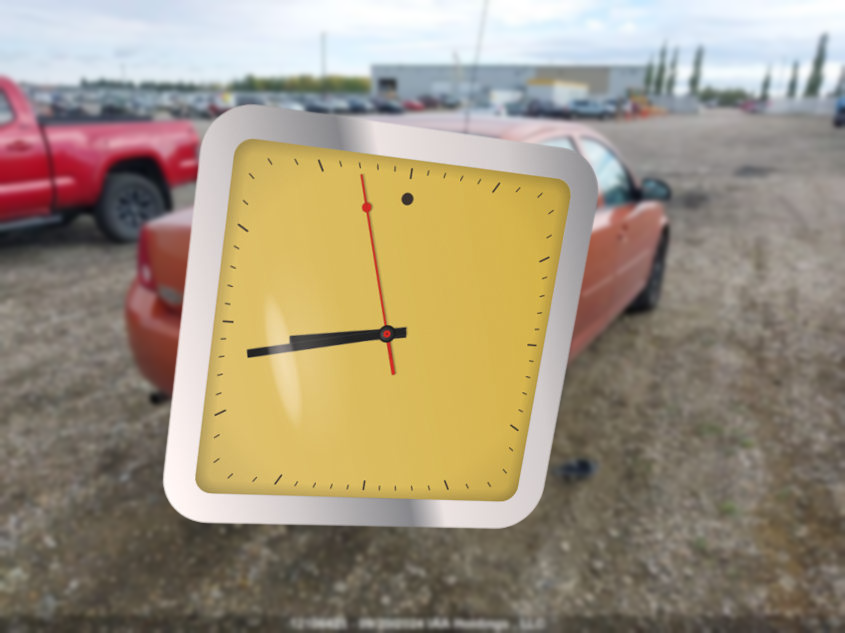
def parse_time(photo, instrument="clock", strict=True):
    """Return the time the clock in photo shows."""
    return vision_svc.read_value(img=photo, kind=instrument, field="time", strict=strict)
8:42:57
